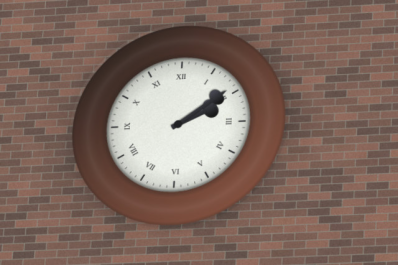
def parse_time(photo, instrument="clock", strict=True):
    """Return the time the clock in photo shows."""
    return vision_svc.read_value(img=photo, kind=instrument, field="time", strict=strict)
2:09
